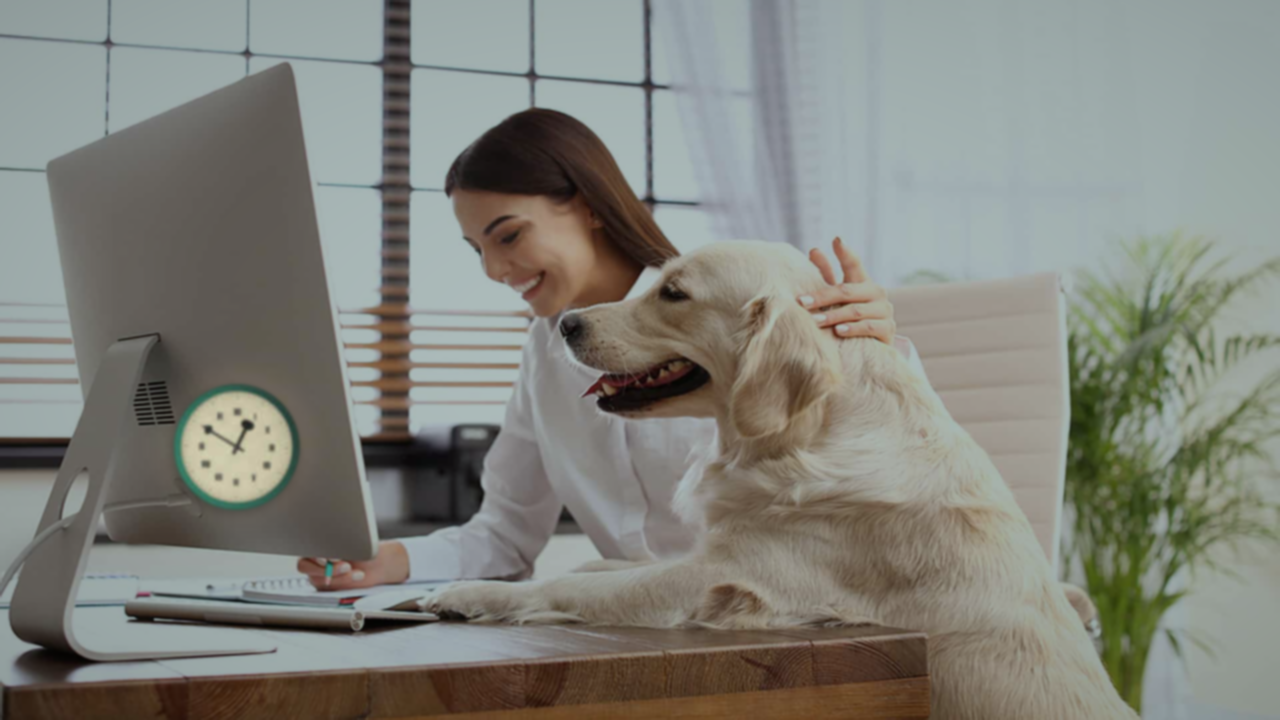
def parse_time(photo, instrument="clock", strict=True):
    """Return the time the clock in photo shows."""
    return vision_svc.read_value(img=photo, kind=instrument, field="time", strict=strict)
12:50
